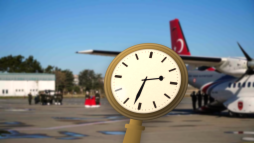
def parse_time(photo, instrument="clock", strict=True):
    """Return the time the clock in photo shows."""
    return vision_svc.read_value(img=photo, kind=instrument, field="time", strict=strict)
2:32
